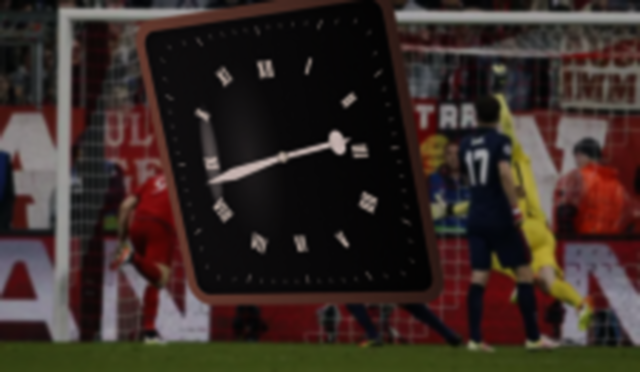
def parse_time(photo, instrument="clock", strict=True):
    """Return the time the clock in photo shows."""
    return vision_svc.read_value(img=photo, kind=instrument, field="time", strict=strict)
2:43
